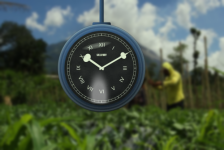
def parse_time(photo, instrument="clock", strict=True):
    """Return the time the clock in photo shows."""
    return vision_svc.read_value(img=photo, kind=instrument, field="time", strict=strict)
10:10
